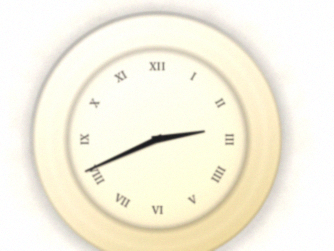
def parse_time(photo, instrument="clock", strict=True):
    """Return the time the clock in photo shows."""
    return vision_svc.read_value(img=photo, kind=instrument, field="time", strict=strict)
2:41
